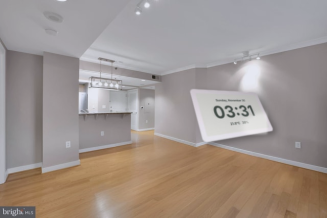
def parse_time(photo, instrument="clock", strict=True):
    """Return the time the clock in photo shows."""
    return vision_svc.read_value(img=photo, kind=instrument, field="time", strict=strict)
3:31
